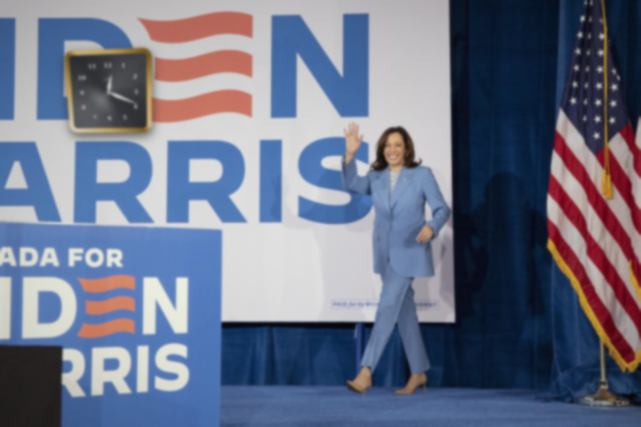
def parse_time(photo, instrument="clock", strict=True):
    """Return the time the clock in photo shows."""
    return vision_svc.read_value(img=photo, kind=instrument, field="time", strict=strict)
12:19
